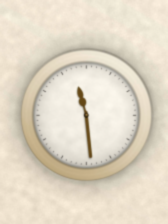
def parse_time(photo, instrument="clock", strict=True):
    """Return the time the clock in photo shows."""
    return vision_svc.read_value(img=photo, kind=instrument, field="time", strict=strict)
11:29
